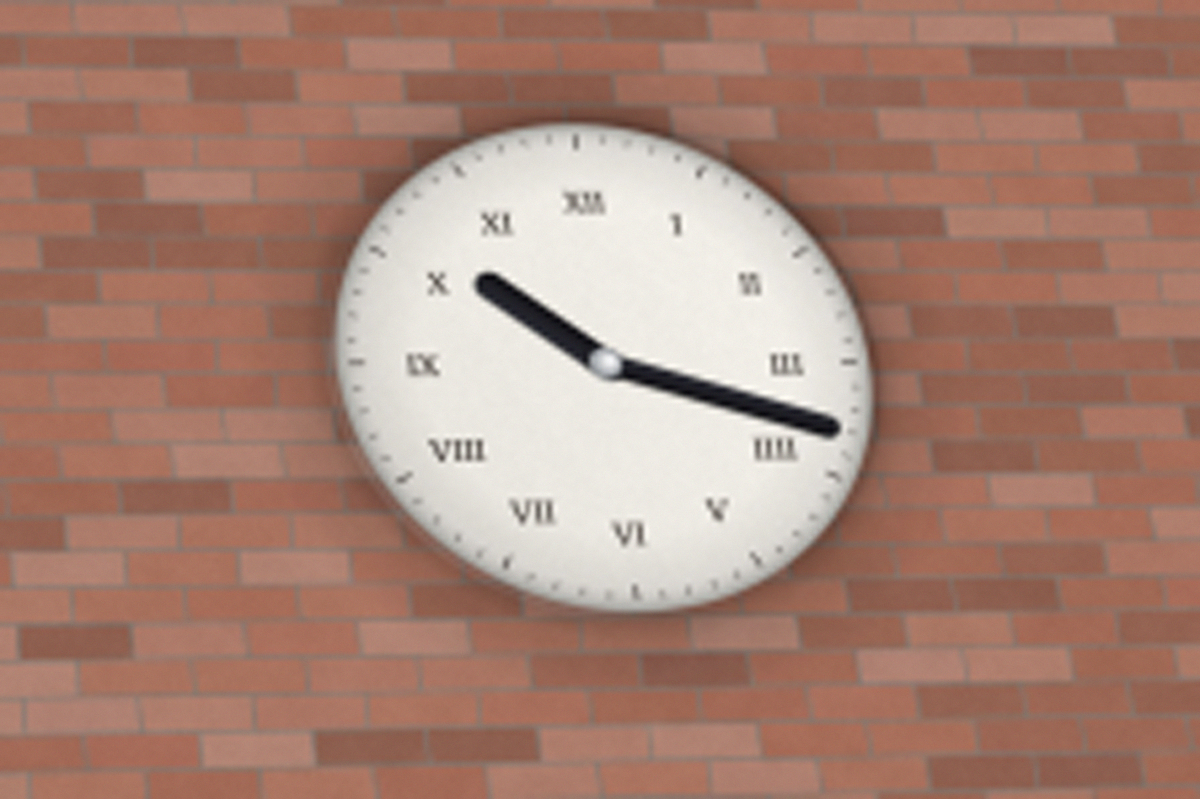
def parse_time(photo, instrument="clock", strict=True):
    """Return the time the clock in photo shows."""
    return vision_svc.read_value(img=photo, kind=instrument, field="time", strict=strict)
10:18
